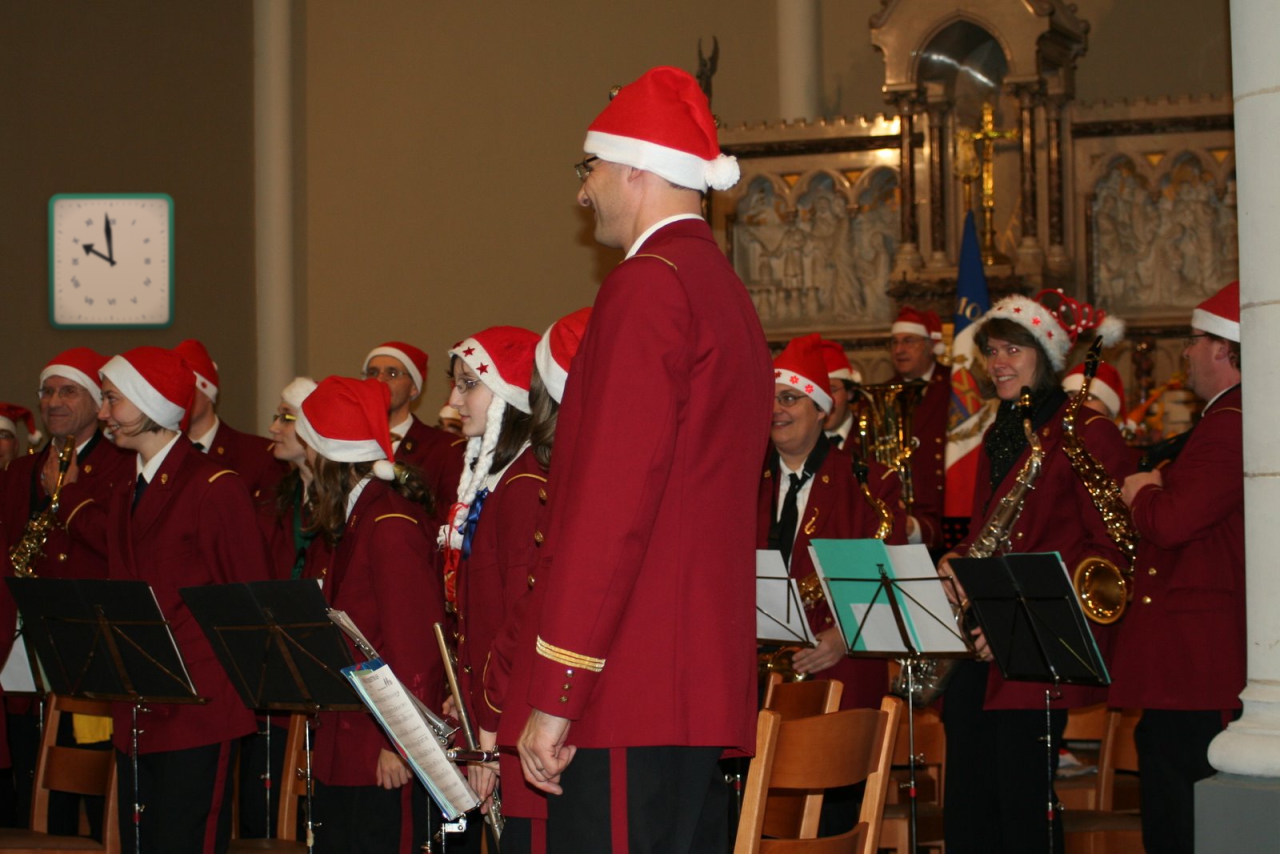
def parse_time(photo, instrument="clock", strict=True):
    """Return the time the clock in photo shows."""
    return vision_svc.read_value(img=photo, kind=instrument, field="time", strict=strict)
9:59
